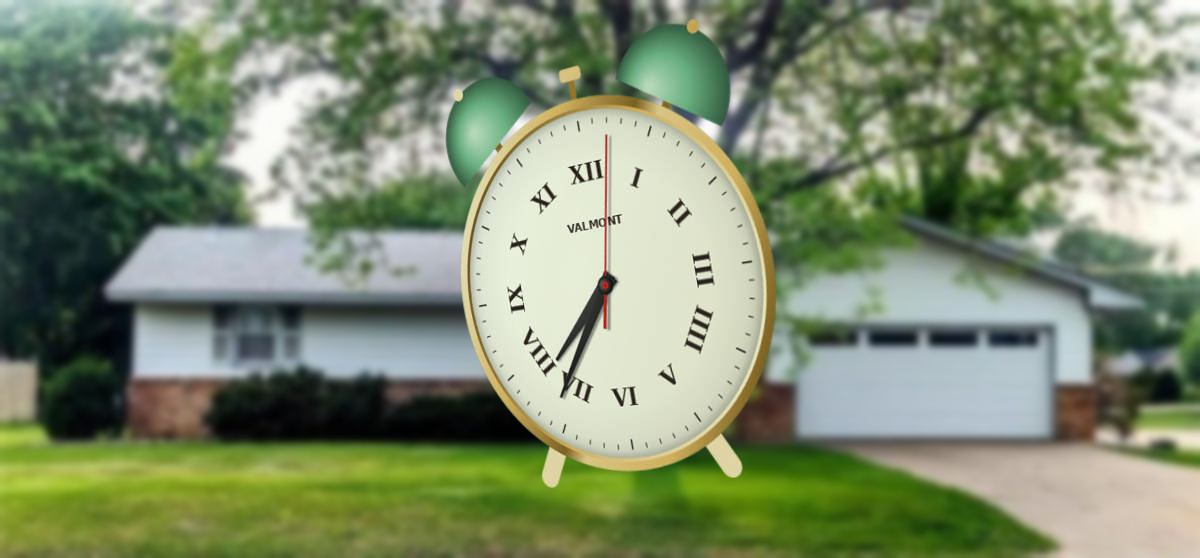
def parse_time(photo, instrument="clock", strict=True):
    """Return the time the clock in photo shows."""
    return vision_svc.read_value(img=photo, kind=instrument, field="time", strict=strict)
7:36:02
